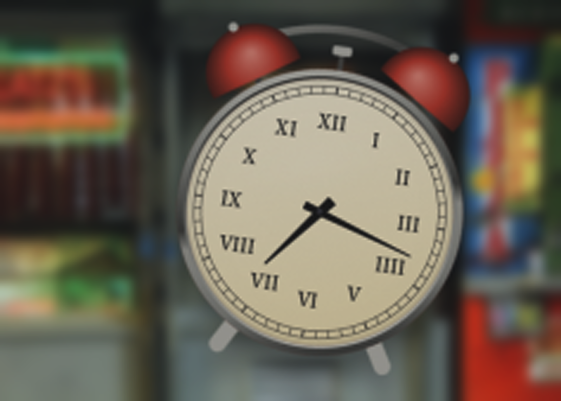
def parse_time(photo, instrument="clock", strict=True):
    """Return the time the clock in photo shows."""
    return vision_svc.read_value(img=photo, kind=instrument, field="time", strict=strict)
7:18
